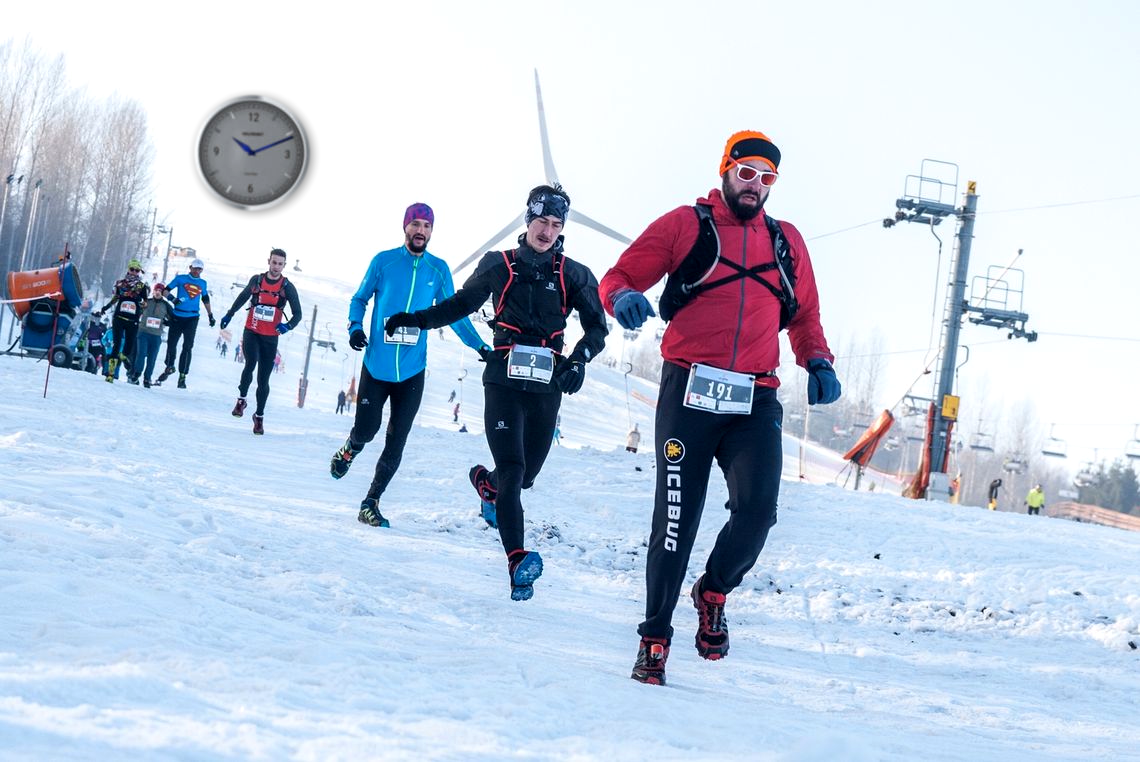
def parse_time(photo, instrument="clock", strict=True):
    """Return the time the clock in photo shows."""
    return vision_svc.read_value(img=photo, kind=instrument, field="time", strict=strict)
10:11
